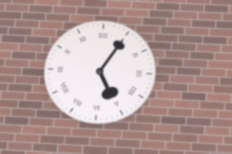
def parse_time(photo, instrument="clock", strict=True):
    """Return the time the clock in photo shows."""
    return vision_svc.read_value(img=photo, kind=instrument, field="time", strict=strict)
5:05
